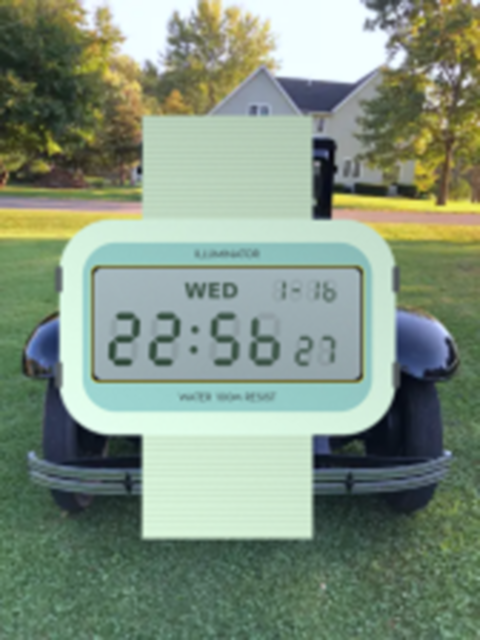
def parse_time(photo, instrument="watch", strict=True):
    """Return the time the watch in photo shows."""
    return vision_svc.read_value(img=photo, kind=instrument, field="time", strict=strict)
22:56:27
